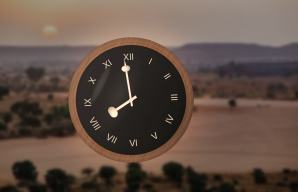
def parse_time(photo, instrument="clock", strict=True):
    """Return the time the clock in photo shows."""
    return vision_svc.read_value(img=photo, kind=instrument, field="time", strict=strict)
7:59
